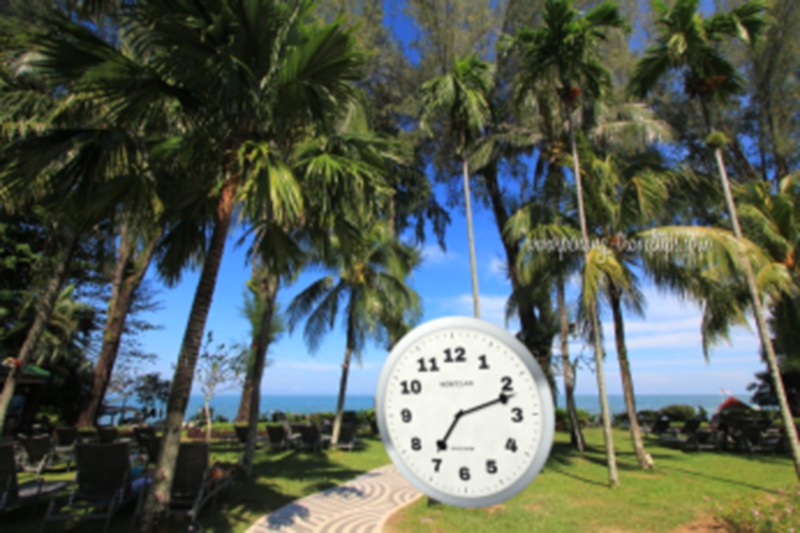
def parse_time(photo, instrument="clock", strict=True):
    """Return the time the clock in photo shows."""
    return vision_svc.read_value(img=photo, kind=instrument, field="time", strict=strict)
7:12
